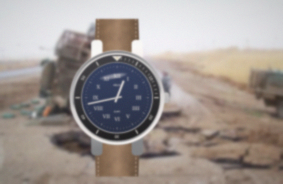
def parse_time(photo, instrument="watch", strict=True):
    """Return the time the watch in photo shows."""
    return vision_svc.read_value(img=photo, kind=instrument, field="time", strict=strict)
12:43
